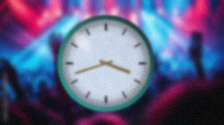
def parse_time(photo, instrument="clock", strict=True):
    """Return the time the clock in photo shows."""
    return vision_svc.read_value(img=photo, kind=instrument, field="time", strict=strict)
3:42
